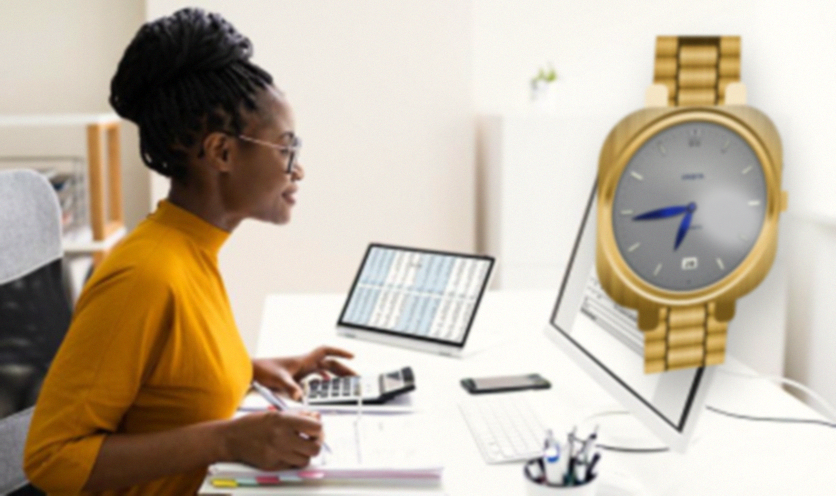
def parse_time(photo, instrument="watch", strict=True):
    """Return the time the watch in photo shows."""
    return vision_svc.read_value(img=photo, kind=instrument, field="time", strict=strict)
6:44
